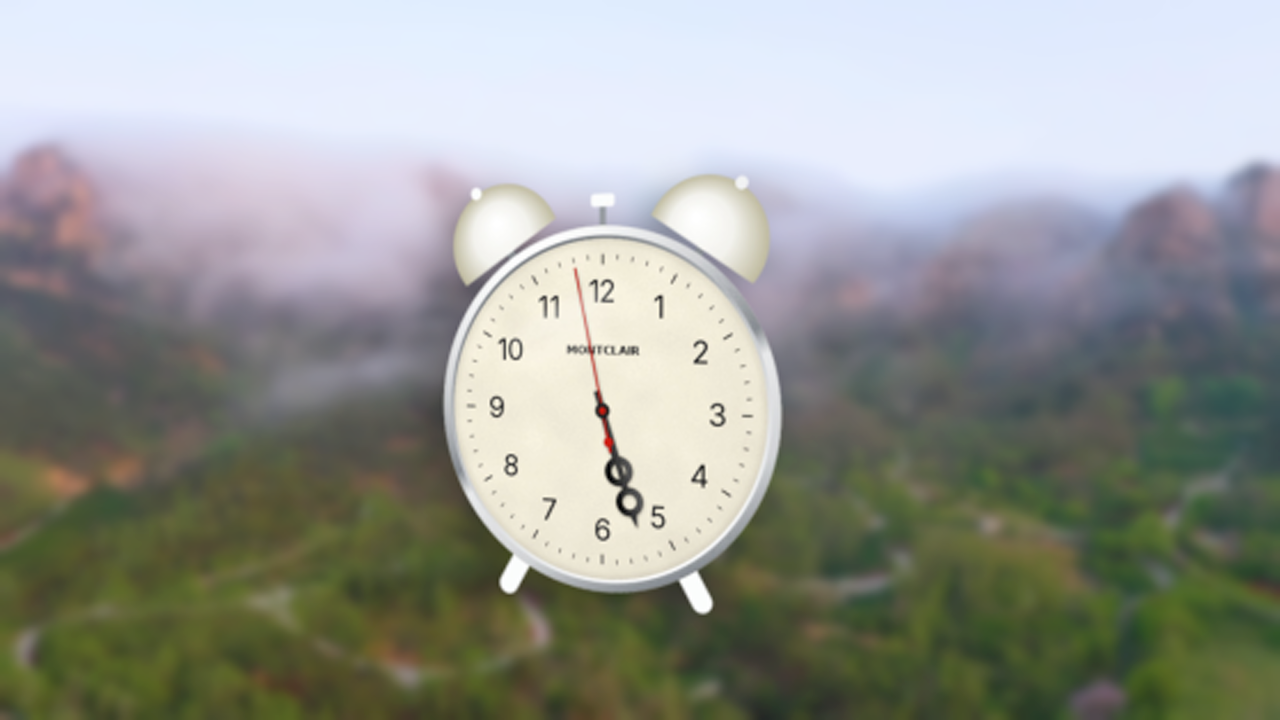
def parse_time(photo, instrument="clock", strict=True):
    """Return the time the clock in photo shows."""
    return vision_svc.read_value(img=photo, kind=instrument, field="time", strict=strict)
5:26:58
